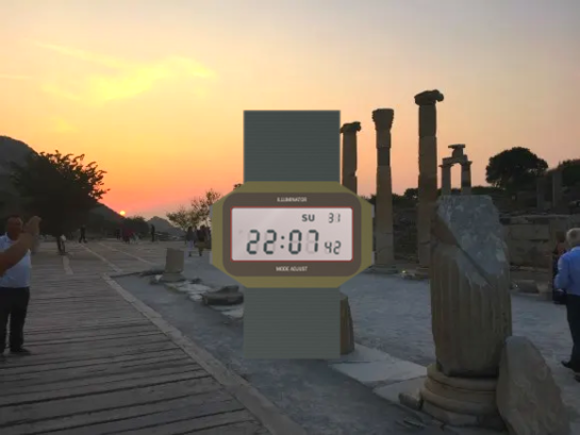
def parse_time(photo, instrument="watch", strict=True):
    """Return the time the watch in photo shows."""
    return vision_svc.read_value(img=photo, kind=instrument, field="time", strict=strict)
22:07:42
